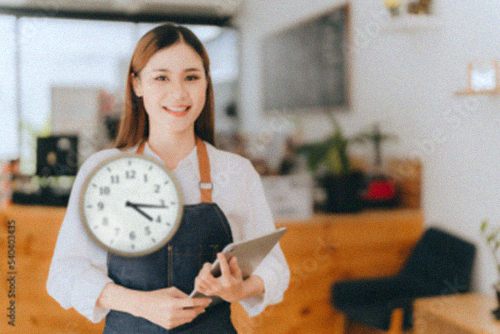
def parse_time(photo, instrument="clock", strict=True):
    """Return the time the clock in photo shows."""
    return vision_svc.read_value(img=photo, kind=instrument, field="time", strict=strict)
4:16
